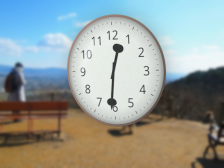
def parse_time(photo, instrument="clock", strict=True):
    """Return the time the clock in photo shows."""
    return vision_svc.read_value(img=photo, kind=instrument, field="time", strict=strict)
12:31
